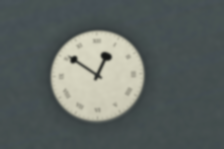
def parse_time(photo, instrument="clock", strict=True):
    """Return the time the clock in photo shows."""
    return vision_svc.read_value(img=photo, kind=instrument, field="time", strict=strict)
12:51
